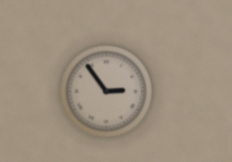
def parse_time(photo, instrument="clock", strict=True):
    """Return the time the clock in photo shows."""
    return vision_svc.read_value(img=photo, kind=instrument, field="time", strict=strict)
2:54
